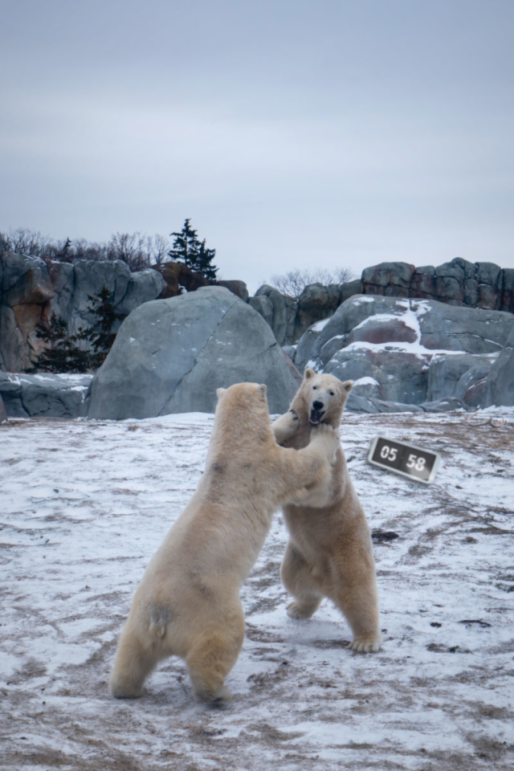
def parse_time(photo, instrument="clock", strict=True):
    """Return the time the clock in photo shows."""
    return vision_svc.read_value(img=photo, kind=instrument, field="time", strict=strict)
5:58
